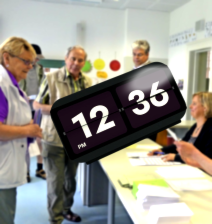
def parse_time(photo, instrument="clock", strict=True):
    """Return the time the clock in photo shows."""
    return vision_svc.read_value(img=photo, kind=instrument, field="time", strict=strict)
12:36
